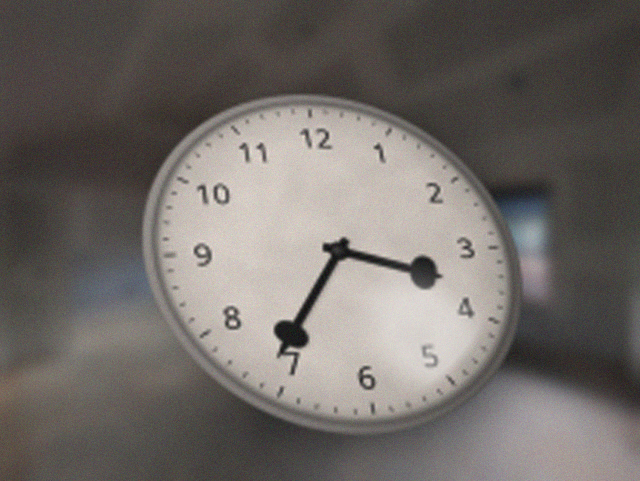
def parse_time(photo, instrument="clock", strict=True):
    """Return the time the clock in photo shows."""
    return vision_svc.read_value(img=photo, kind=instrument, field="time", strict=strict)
3:36
